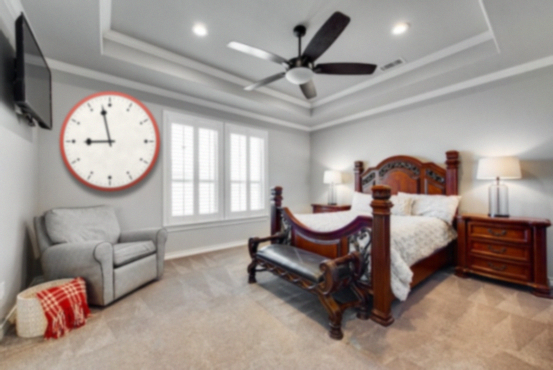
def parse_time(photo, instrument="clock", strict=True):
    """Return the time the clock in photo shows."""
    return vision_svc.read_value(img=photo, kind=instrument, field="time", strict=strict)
8:58
